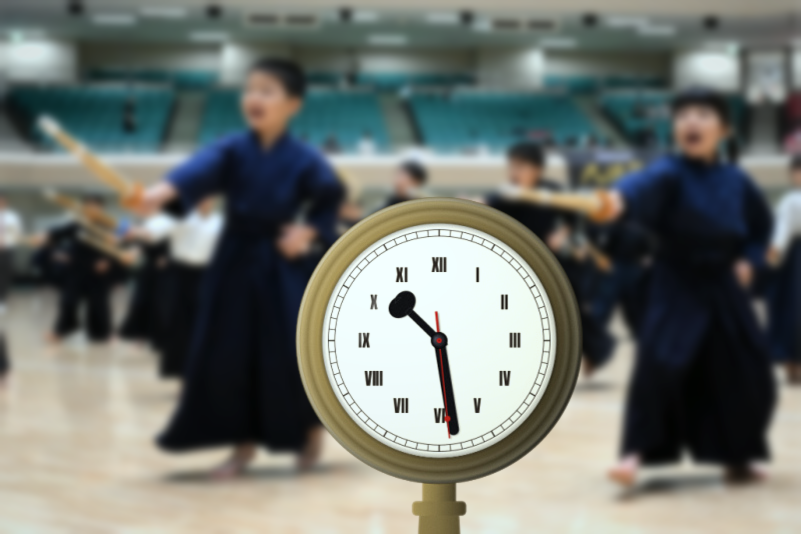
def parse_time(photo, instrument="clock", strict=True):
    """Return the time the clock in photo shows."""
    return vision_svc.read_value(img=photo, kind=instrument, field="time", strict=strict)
10:28:29
